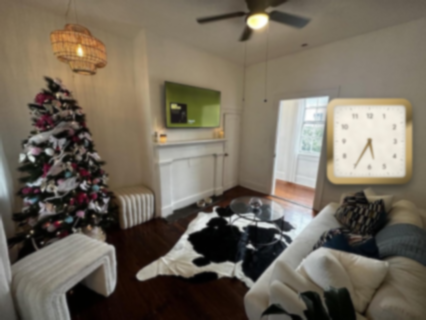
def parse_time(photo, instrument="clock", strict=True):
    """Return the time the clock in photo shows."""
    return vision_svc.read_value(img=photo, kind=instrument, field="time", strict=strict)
5:35
